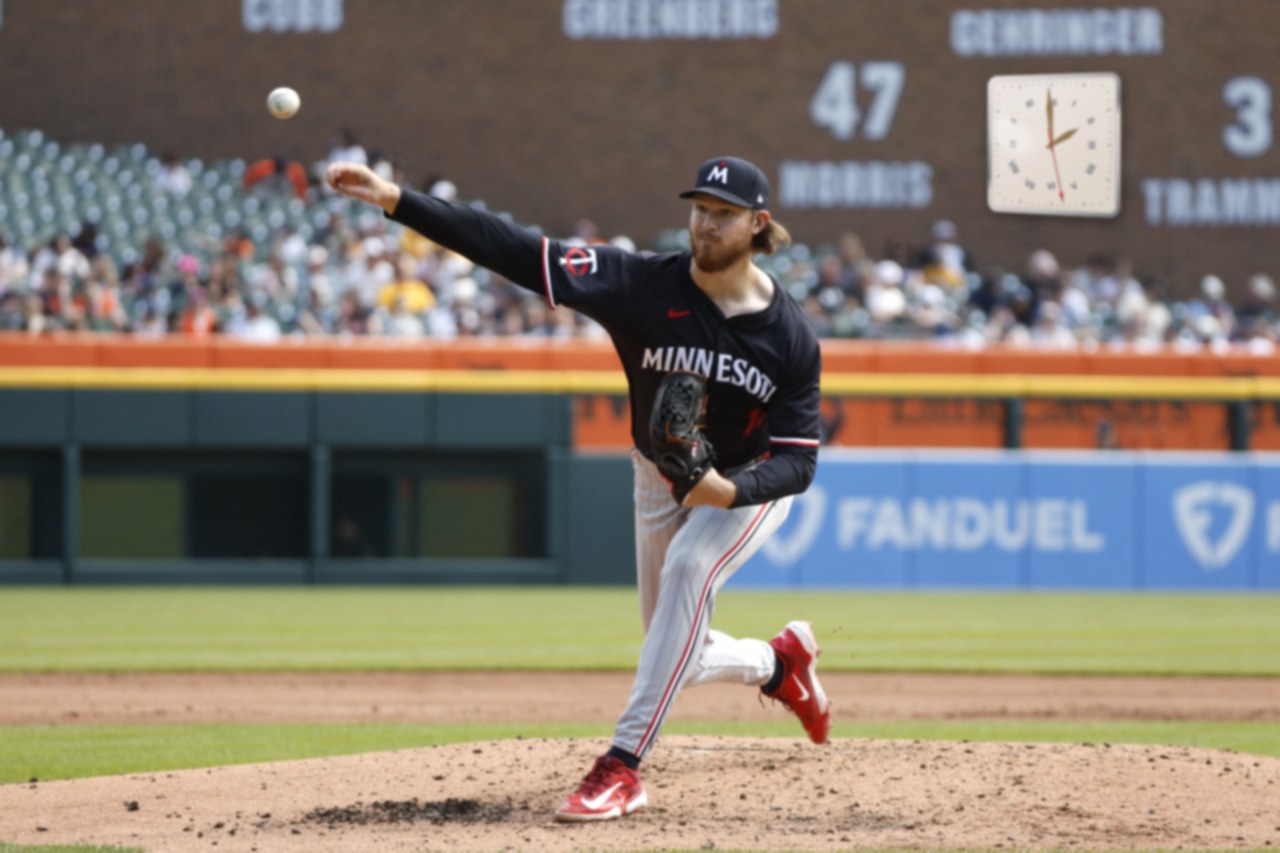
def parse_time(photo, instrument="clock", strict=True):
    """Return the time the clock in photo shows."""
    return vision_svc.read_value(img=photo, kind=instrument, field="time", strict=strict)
1:59:28
